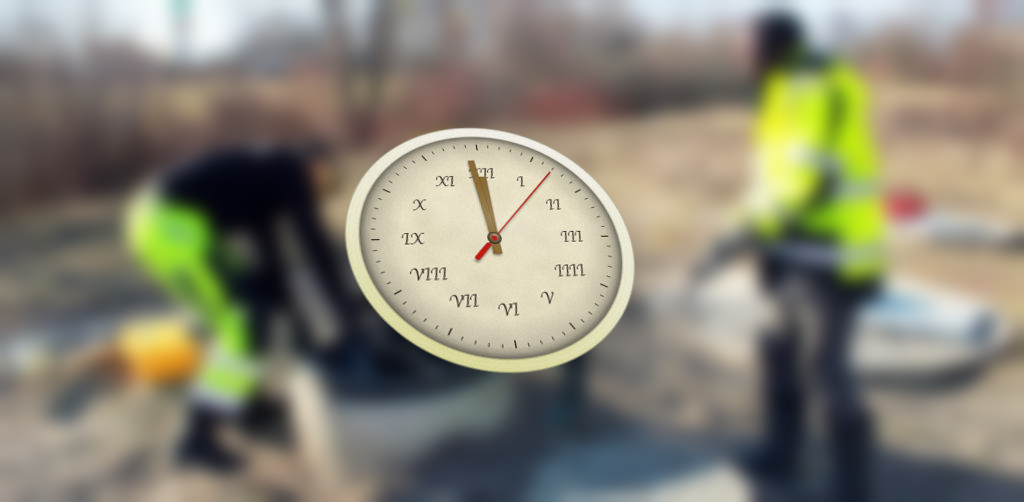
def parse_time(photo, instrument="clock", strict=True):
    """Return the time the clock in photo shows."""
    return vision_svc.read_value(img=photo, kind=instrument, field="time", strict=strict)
11:59:07
